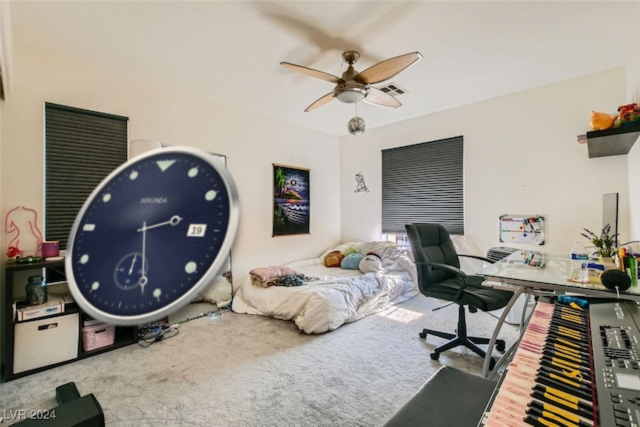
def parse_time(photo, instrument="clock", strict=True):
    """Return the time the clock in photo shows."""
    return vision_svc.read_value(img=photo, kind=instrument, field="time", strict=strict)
2:27
